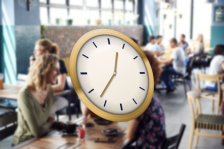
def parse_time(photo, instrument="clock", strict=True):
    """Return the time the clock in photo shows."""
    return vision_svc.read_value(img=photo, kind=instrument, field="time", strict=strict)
12:37
